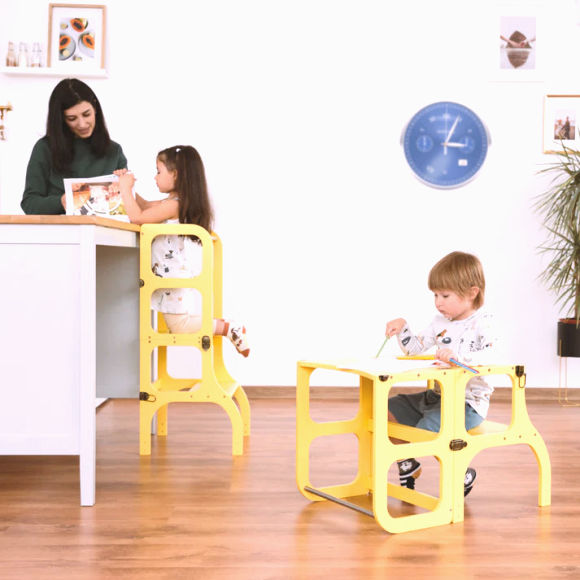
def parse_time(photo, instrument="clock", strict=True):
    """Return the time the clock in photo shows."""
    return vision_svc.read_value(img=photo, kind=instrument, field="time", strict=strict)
3:04
